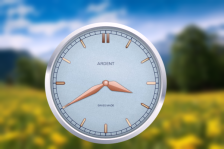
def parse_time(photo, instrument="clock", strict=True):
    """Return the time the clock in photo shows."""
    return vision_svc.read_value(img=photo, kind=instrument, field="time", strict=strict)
3:40
